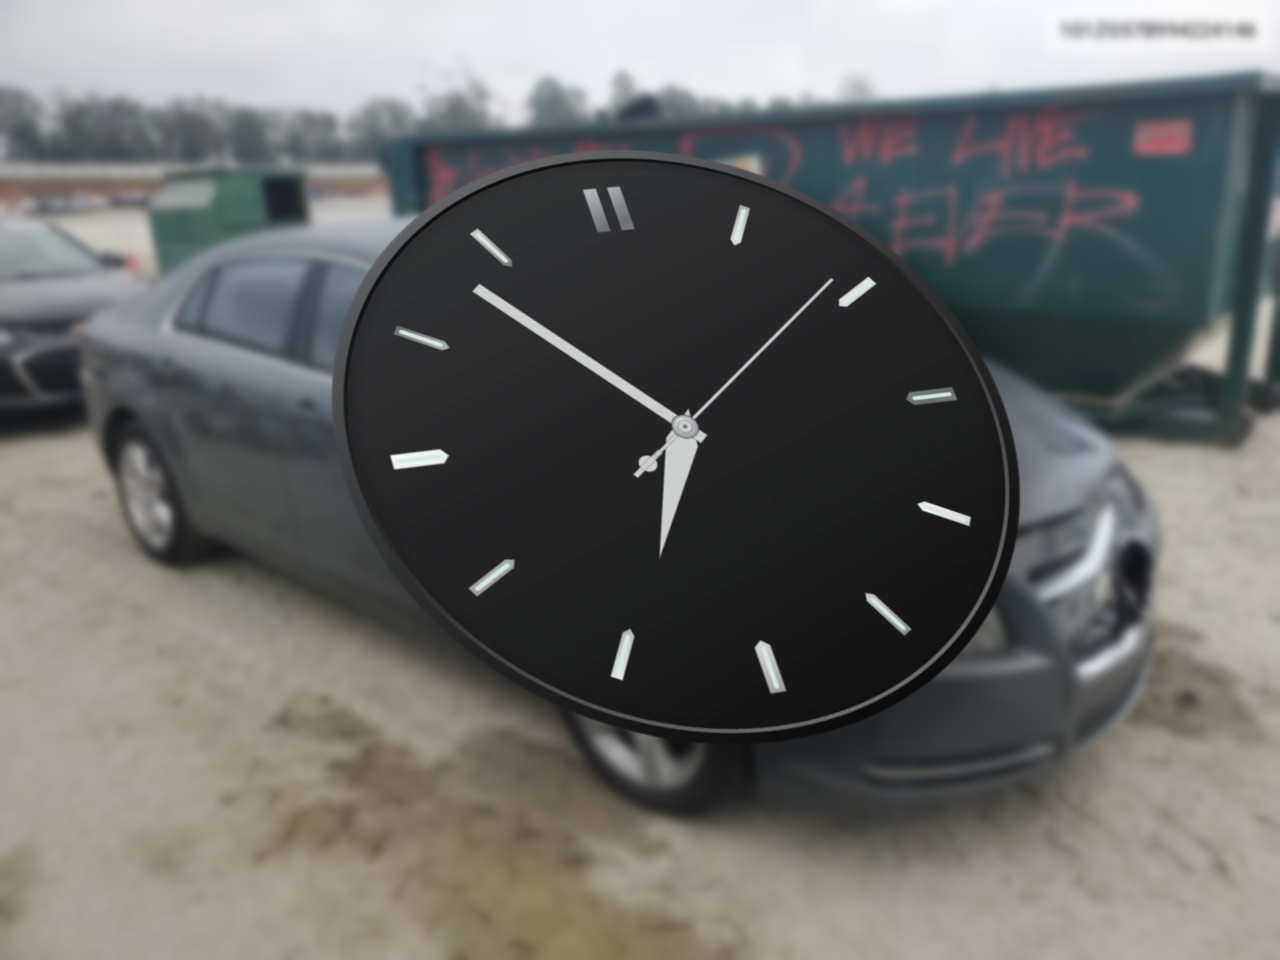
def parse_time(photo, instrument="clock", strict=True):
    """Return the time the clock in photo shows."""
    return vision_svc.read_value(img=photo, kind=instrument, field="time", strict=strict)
6:53:09
